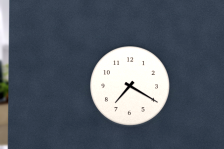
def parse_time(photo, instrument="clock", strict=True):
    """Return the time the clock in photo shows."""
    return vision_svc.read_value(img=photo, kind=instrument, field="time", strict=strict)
7:20
